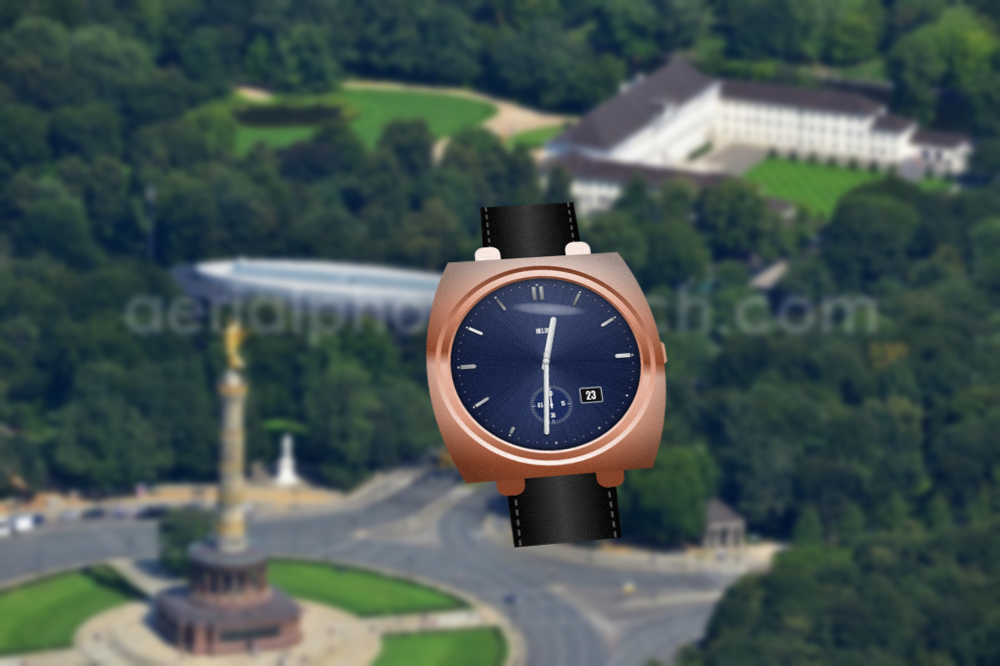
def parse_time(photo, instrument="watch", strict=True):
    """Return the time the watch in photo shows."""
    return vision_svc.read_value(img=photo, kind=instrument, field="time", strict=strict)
12:31
